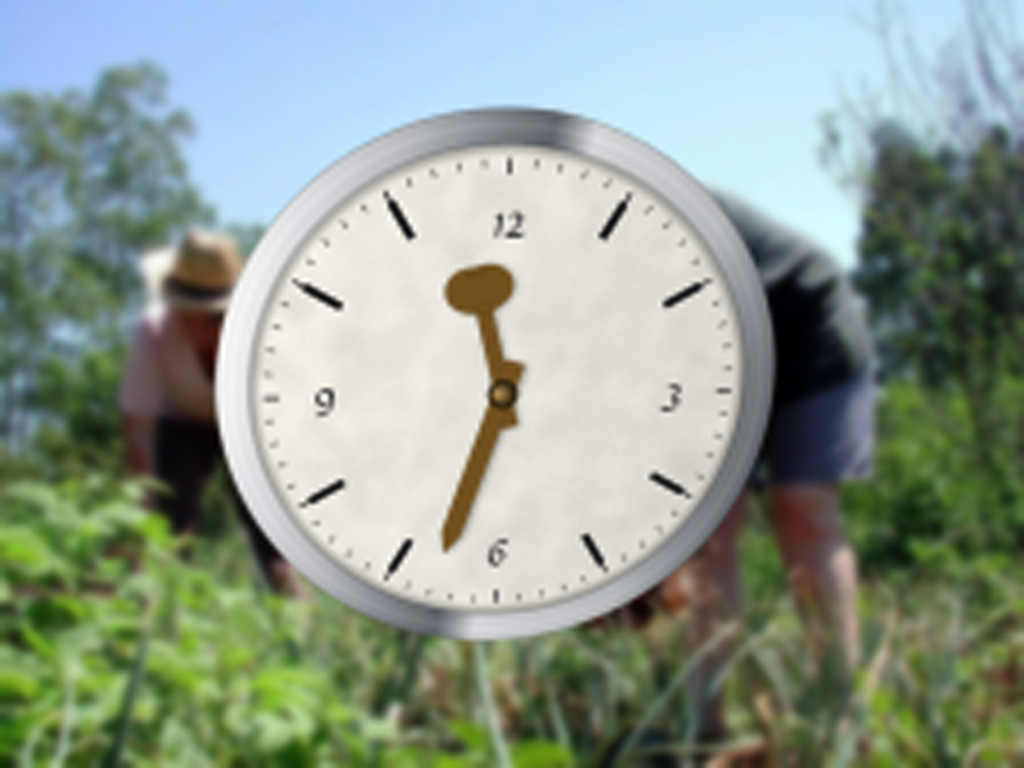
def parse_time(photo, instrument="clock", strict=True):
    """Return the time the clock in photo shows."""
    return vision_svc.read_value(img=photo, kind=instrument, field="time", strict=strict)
11:33
